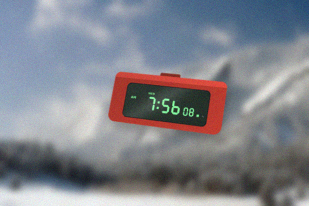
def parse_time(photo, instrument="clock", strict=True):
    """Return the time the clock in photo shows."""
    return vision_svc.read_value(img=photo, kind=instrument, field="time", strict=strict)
7:56:08
